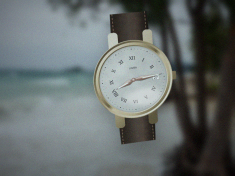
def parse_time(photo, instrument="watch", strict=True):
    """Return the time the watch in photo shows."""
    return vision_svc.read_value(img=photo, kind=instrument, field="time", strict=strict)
8:14
